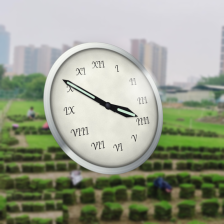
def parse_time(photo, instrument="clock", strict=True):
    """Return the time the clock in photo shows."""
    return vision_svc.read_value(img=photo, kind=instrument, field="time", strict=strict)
3:51
